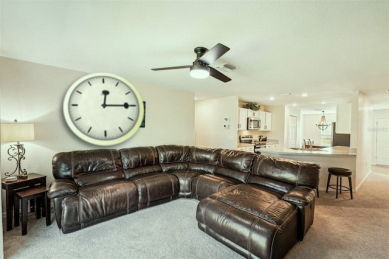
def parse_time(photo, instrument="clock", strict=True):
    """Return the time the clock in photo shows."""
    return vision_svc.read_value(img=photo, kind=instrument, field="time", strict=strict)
12:15
